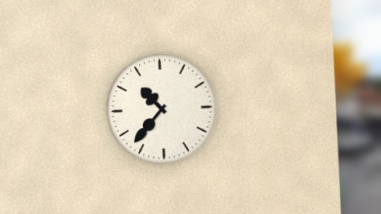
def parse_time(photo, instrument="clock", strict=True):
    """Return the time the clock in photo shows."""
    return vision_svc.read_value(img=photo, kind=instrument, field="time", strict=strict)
10:37
